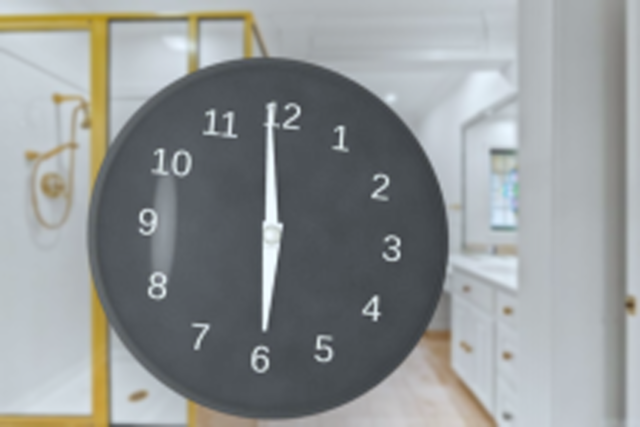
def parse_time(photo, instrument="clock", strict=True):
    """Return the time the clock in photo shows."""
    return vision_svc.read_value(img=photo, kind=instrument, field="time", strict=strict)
5:59
